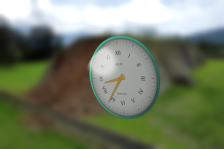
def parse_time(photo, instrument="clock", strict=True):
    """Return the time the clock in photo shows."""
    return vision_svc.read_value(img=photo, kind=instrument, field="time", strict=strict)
8:36
